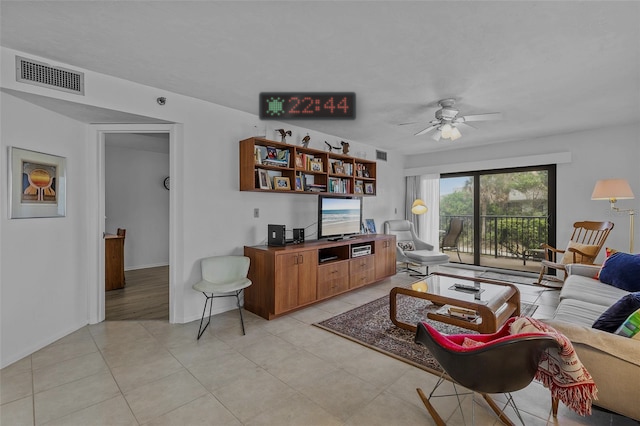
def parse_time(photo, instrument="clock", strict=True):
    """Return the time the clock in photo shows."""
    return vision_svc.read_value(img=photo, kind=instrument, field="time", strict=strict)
22:44
